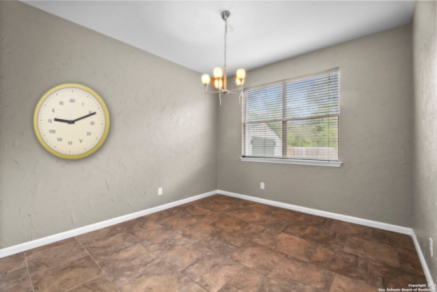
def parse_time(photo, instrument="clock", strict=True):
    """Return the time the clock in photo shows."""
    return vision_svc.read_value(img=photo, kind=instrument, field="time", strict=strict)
9:11
